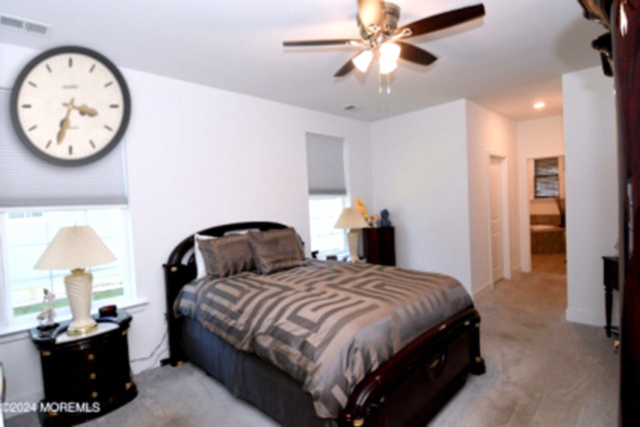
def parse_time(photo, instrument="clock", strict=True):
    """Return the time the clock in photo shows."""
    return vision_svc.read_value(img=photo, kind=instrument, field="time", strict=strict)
3:33
